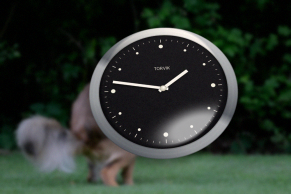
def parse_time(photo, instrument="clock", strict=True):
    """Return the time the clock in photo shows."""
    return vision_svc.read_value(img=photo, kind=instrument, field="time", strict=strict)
1:47
